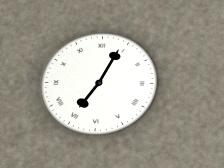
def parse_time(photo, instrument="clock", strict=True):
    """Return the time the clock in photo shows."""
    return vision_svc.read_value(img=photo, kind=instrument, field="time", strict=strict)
7:04
